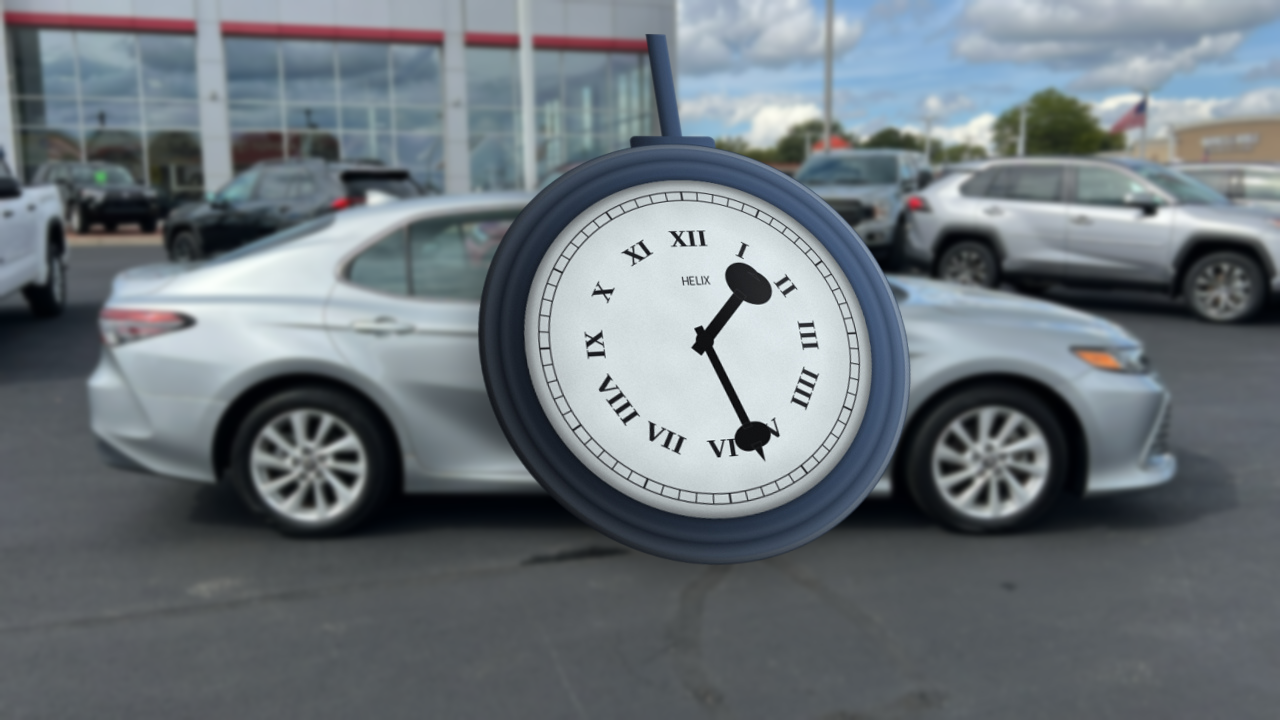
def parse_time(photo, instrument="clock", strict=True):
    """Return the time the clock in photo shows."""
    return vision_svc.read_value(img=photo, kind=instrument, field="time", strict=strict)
1:27
